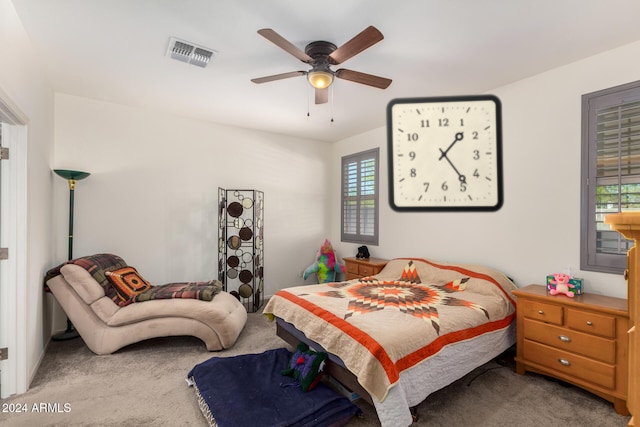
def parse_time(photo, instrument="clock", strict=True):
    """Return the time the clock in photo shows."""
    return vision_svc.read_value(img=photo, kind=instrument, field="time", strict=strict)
1:24
